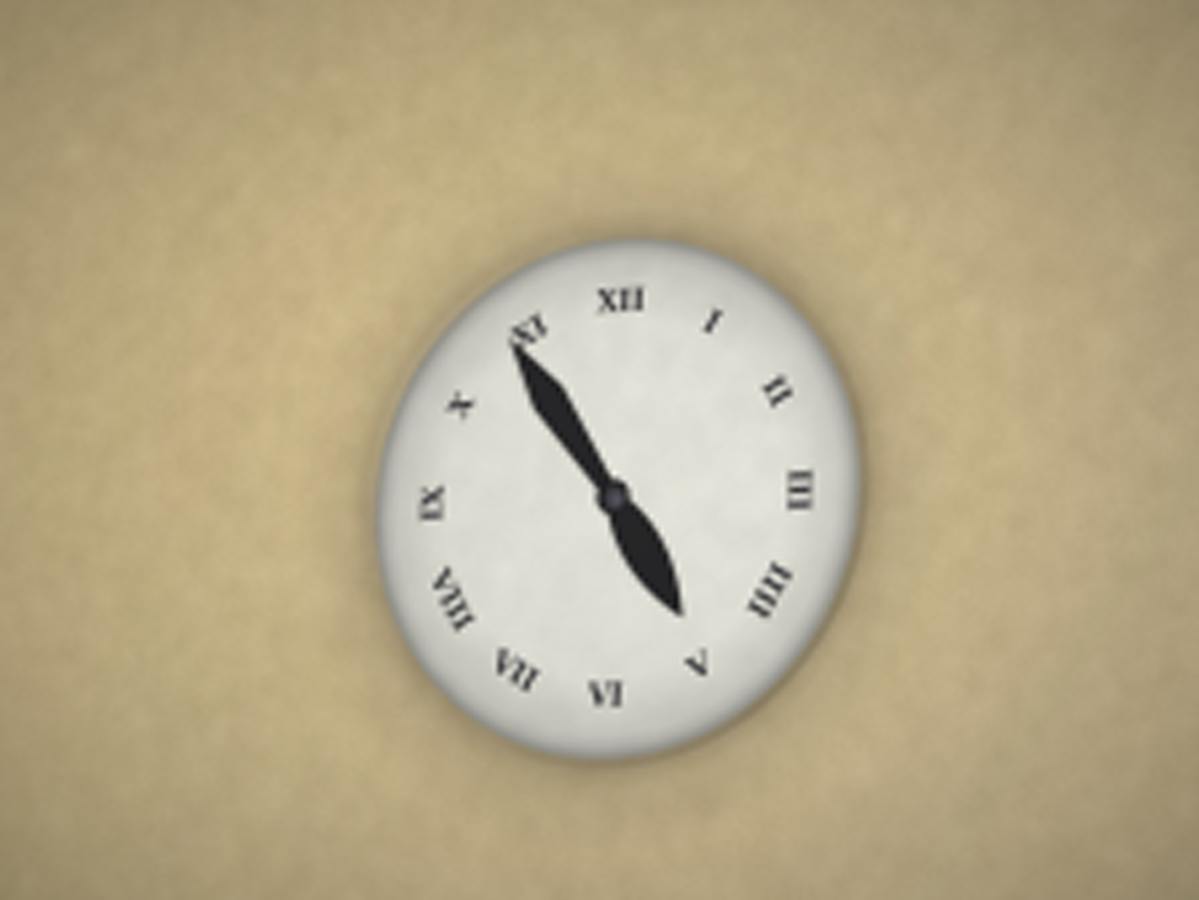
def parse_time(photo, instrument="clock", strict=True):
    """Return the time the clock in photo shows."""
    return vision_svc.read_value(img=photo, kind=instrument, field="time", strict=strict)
4:54
